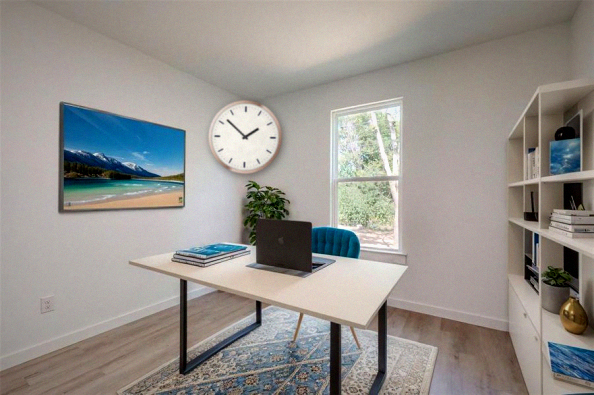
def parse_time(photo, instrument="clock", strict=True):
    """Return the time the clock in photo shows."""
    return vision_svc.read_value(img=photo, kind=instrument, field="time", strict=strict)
1:52
